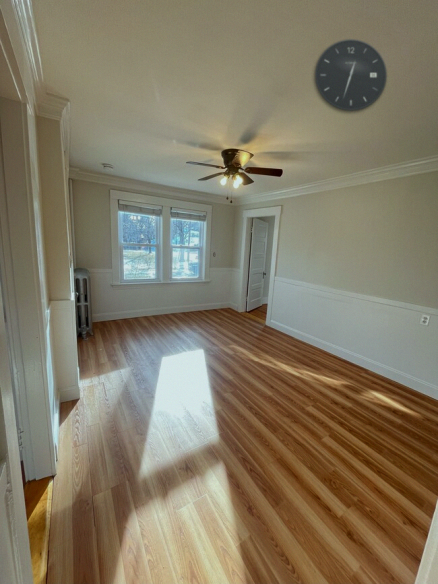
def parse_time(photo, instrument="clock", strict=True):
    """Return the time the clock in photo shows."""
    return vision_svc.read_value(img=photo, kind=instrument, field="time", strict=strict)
12:33
